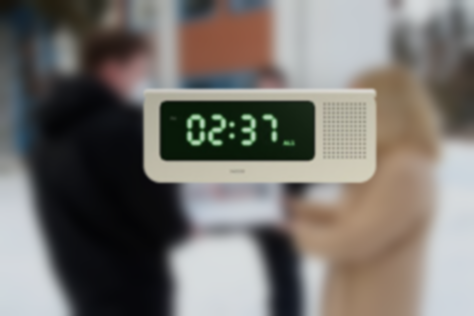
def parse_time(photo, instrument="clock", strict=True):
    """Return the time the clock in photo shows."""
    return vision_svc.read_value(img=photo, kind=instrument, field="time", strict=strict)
2:37
